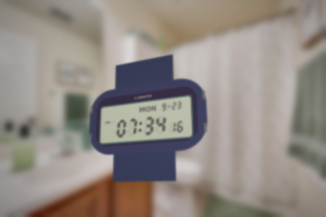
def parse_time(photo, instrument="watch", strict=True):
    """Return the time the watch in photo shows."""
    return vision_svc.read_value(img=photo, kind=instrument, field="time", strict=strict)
7:34:16
